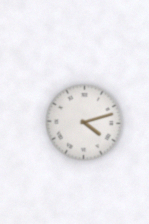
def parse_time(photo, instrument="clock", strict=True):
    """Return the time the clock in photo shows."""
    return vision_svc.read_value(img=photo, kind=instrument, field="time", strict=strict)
4:12
